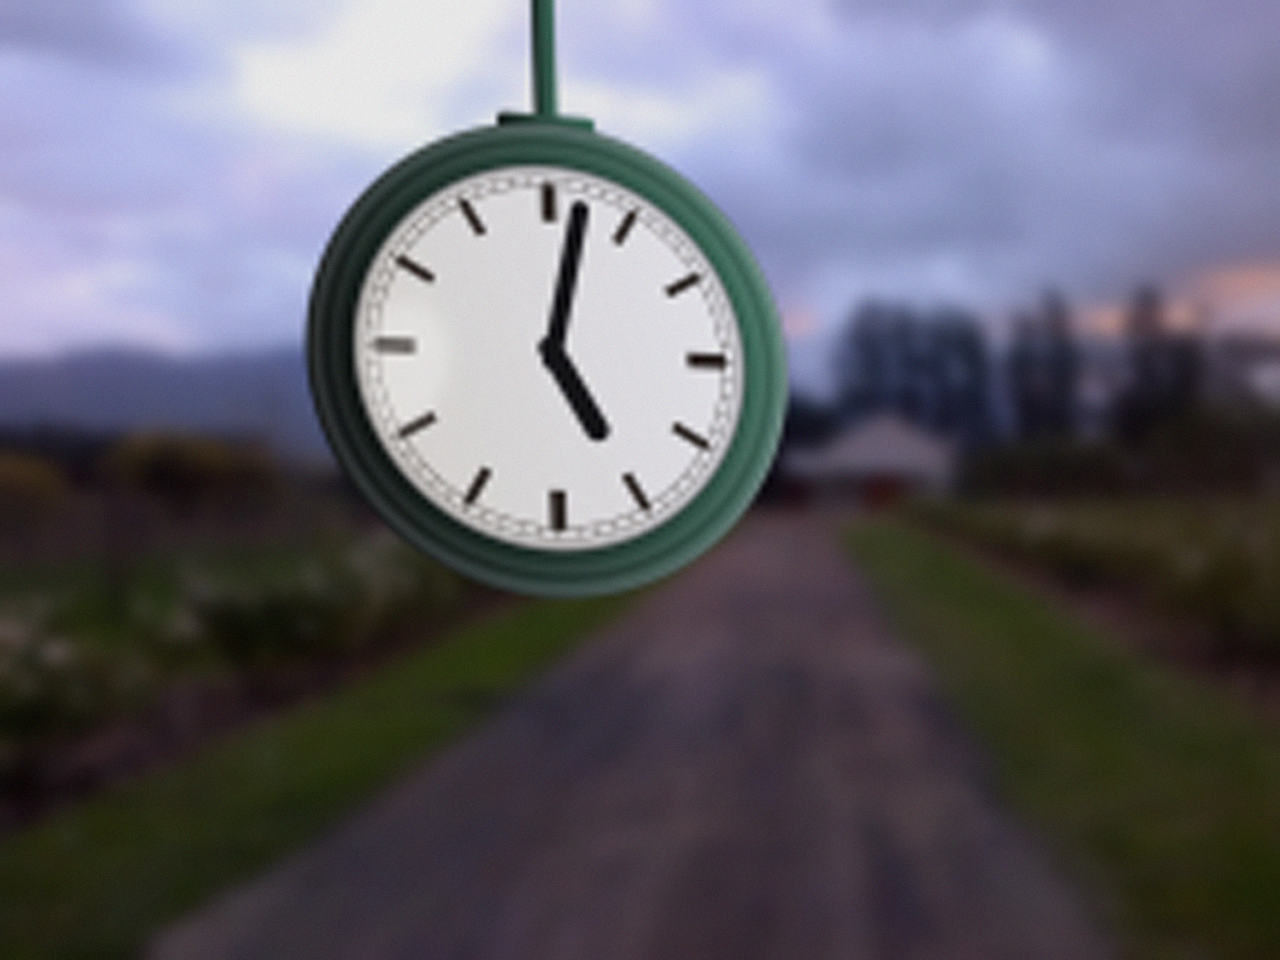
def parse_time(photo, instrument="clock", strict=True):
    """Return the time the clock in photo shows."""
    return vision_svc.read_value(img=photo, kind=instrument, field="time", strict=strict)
5:02
